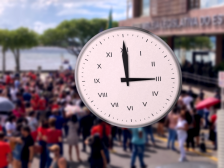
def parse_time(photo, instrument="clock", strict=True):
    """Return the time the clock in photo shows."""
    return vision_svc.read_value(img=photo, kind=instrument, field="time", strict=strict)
3:00
